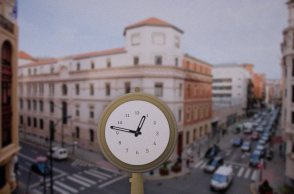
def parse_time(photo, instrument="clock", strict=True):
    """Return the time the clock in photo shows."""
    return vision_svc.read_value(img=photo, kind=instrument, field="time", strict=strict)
12:47
